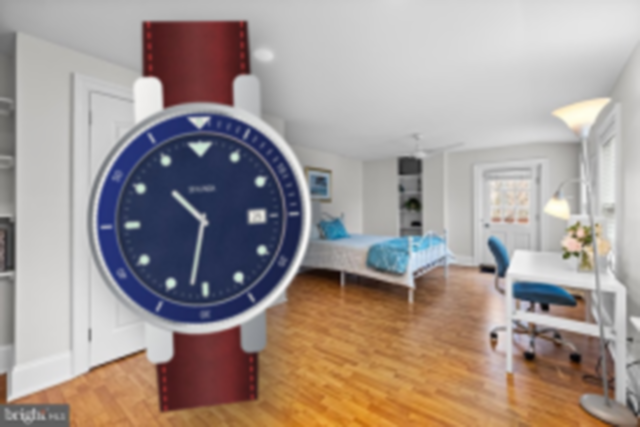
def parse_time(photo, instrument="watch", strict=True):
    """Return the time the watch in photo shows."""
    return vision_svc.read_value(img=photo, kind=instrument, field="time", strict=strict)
10:32
